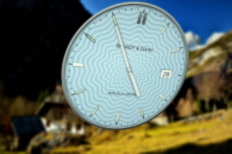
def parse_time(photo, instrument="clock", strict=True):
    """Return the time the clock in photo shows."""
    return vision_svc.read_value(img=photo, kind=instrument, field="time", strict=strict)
4:55
